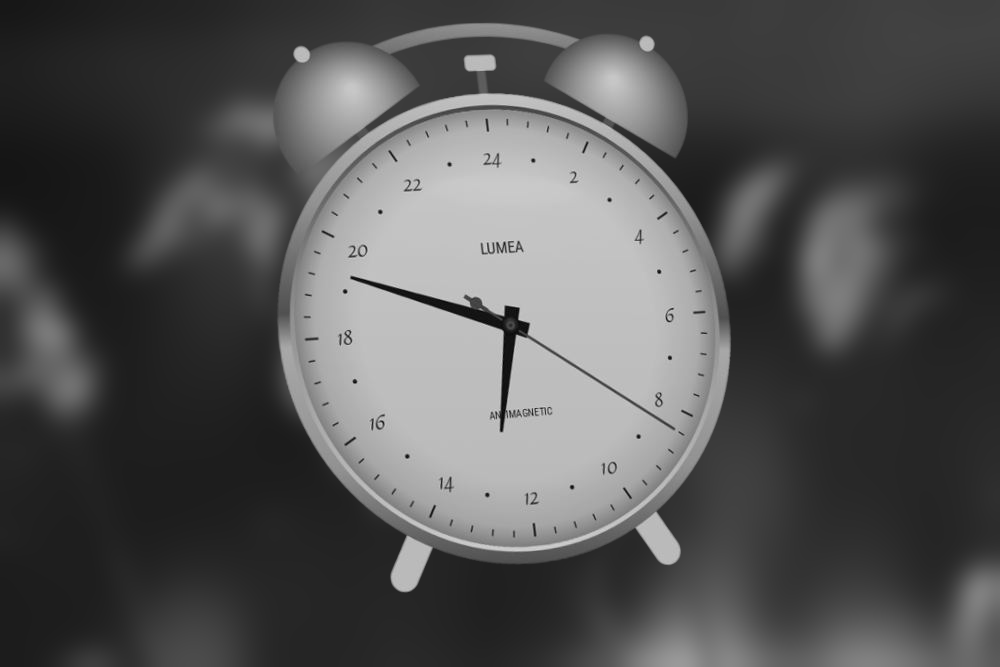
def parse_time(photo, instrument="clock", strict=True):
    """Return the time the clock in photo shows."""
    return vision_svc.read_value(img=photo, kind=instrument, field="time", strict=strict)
12:48:21
